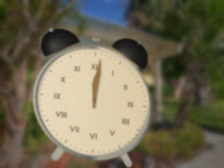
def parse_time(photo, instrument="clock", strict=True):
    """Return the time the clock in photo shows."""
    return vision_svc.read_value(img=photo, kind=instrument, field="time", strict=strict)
12:01
